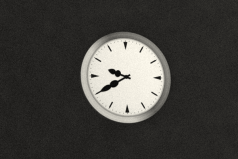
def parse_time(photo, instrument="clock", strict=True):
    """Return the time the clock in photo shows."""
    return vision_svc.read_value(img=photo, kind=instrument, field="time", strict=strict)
9:40
